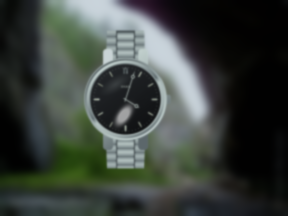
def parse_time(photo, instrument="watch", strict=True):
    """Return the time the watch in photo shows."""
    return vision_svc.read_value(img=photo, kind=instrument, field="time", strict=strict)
4:03
